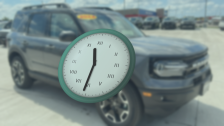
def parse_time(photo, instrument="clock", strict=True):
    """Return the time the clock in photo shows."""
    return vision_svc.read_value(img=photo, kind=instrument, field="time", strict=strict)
11:31
